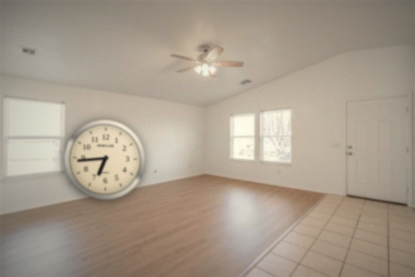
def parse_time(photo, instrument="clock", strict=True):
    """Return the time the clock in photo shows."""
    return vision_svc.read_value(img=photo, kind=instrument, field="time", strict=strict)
6:44
